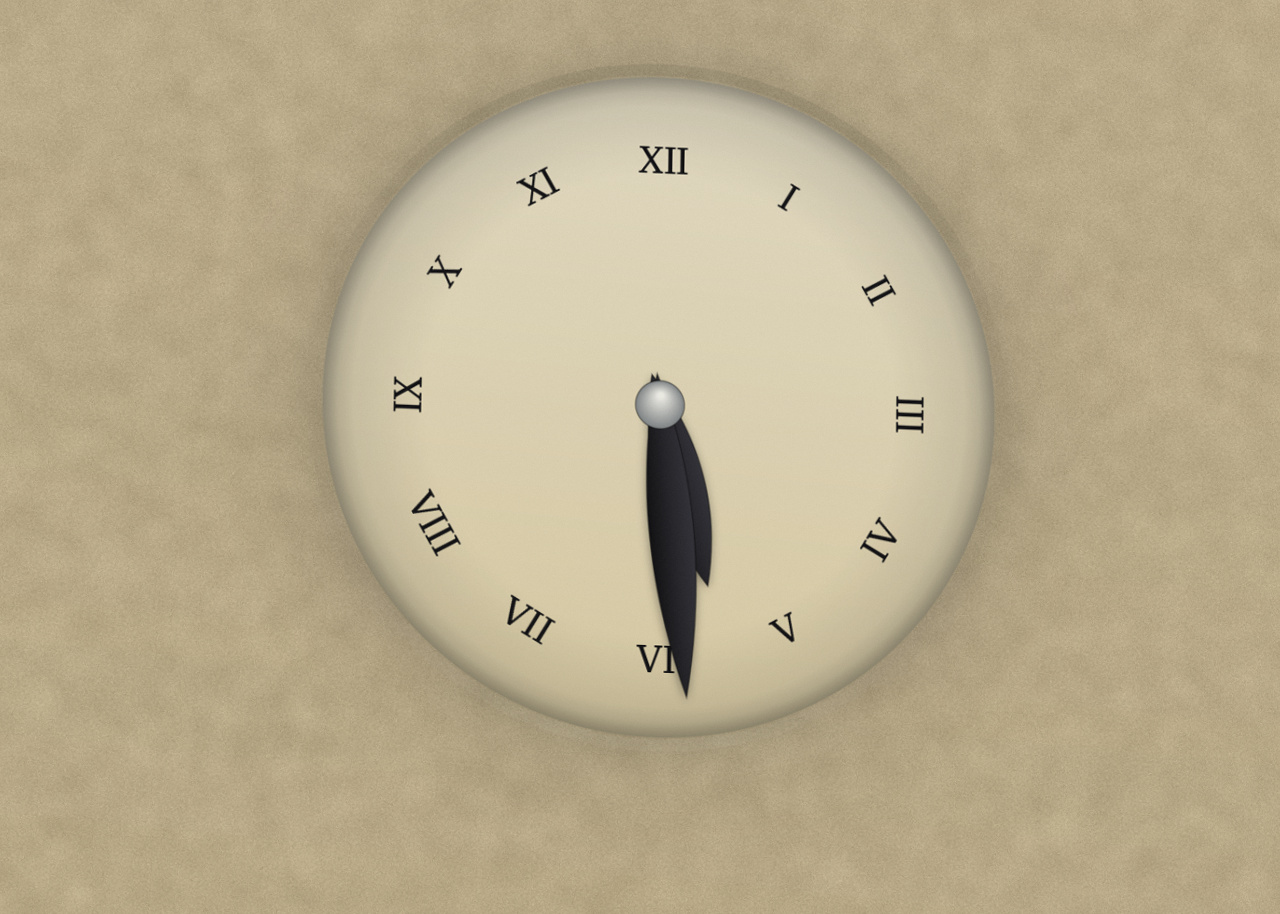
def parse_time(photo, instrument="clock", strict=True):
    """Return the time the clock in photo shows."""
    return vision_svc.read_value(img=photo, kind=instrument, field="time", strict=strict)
5:29
